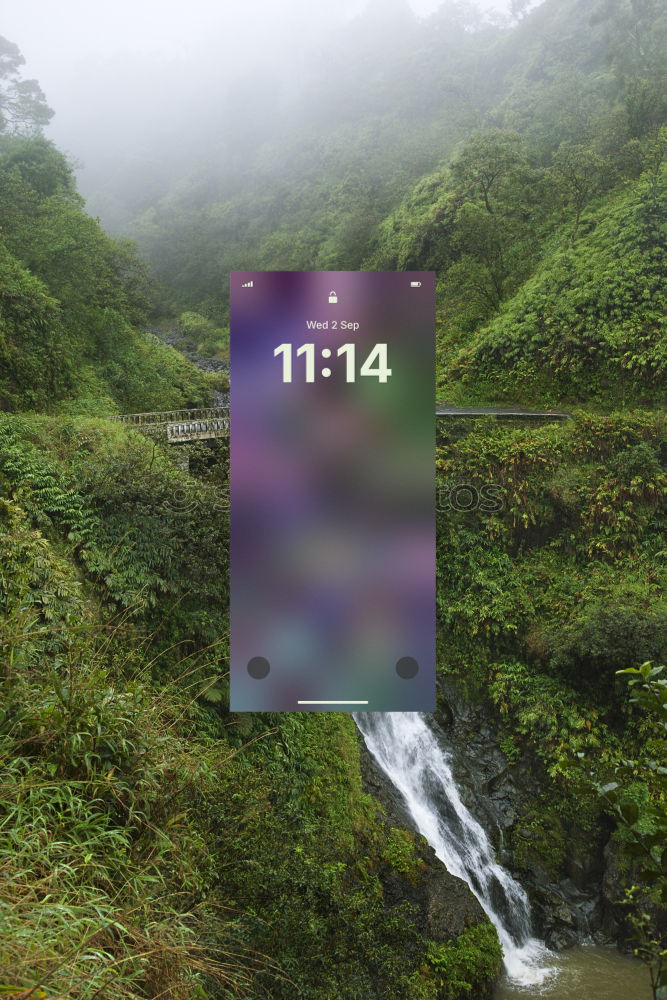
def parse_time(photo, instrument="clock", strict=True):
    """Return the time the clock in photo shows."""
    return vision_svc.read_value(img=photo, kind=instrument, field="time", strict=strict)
11:14
